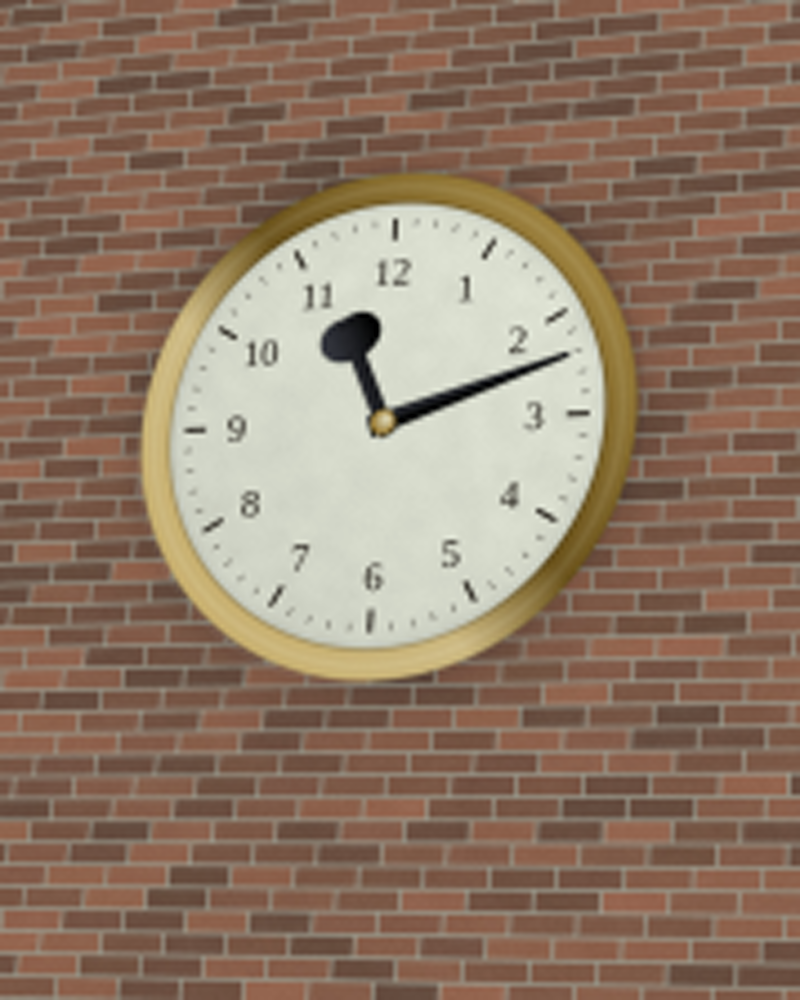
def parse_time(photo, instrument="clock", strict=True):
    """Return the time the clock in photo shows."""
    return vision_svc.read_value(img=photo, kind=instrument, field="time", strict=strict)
11:12
